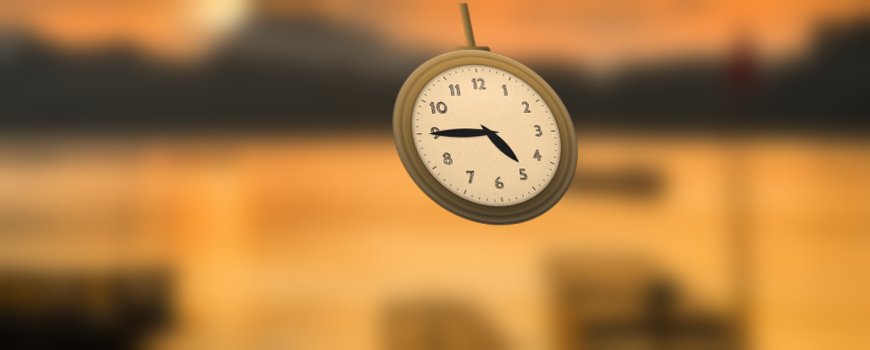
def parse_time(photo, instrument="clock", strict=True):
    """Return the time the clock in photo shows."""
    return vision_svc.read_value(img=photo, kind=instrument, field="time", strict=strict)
4:45
